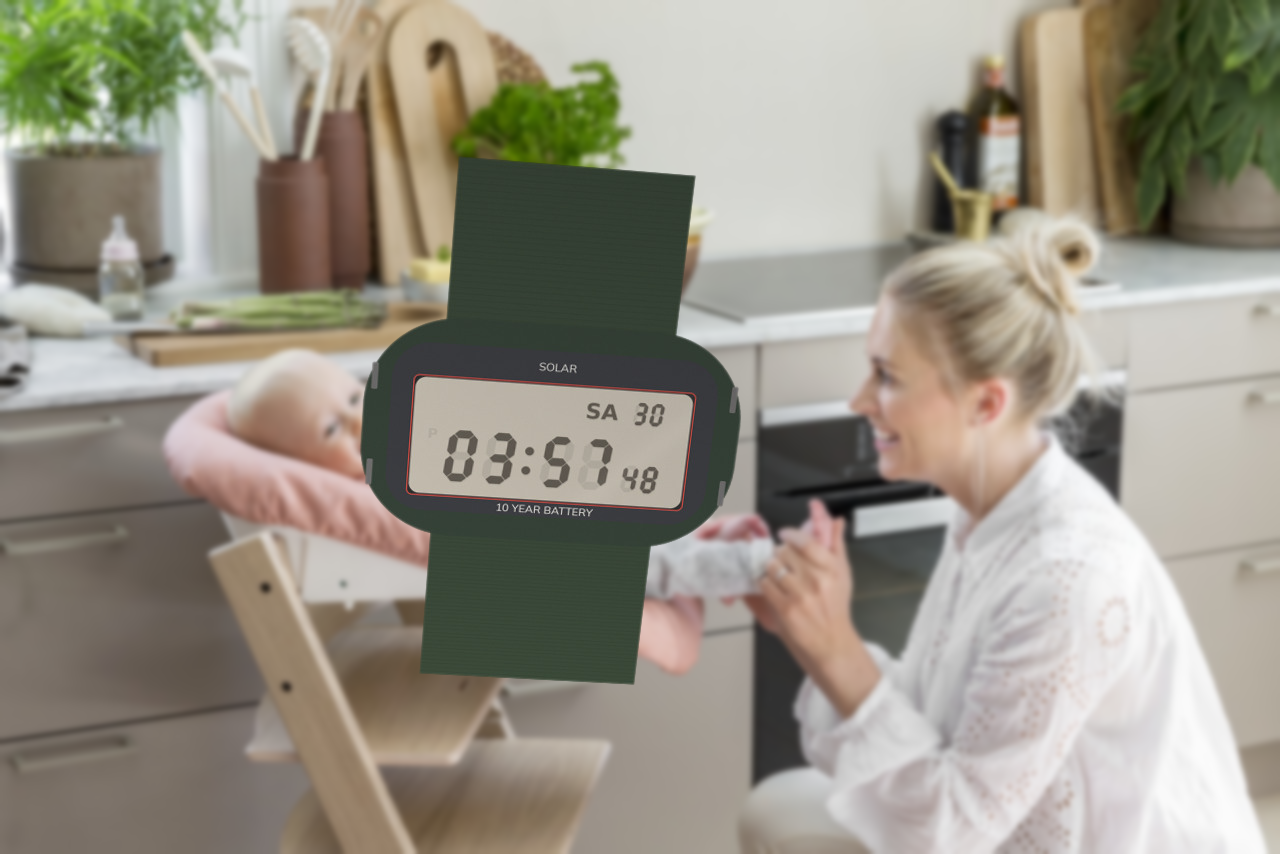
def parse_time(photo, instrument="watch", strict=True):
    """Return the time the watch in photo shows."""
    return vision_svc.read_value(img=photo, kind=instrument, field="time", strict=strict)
3:57:48
